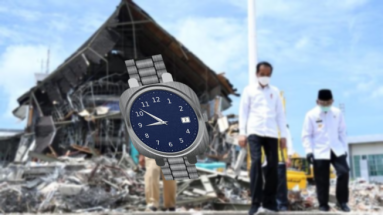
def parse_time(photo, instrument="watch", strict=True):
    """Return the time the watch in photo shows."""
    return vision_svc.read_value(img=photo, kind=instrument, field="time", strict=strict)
8:52
